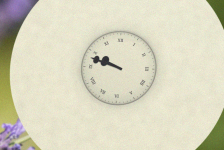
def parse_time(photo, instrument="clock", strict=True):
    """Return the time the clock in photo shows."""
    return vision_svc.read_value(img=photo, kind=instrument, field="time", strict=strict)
9:48
